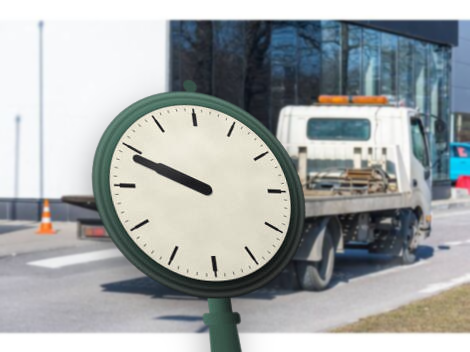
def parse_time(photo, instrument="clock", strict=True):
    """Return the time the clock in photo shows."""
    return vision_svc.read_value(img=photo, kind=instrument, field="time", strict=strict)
9:49
